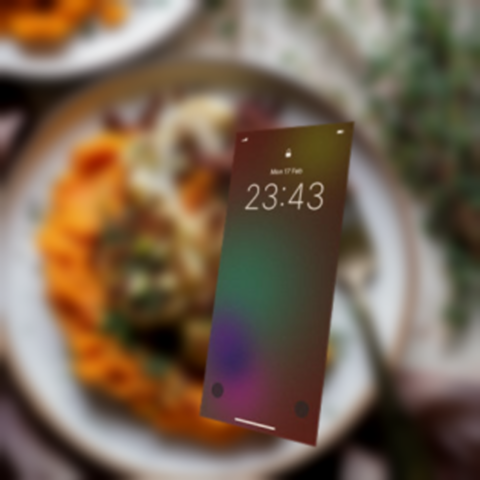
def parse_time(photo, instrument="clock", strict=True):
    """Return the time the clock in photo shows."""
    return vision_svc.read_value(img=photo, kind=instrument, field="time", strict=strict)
23:43
